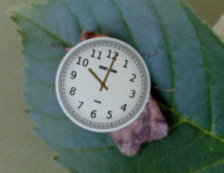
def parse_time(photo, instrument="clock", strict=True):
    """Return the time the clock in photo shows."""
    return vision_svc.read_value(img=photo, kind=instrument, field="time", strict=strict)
10:01
